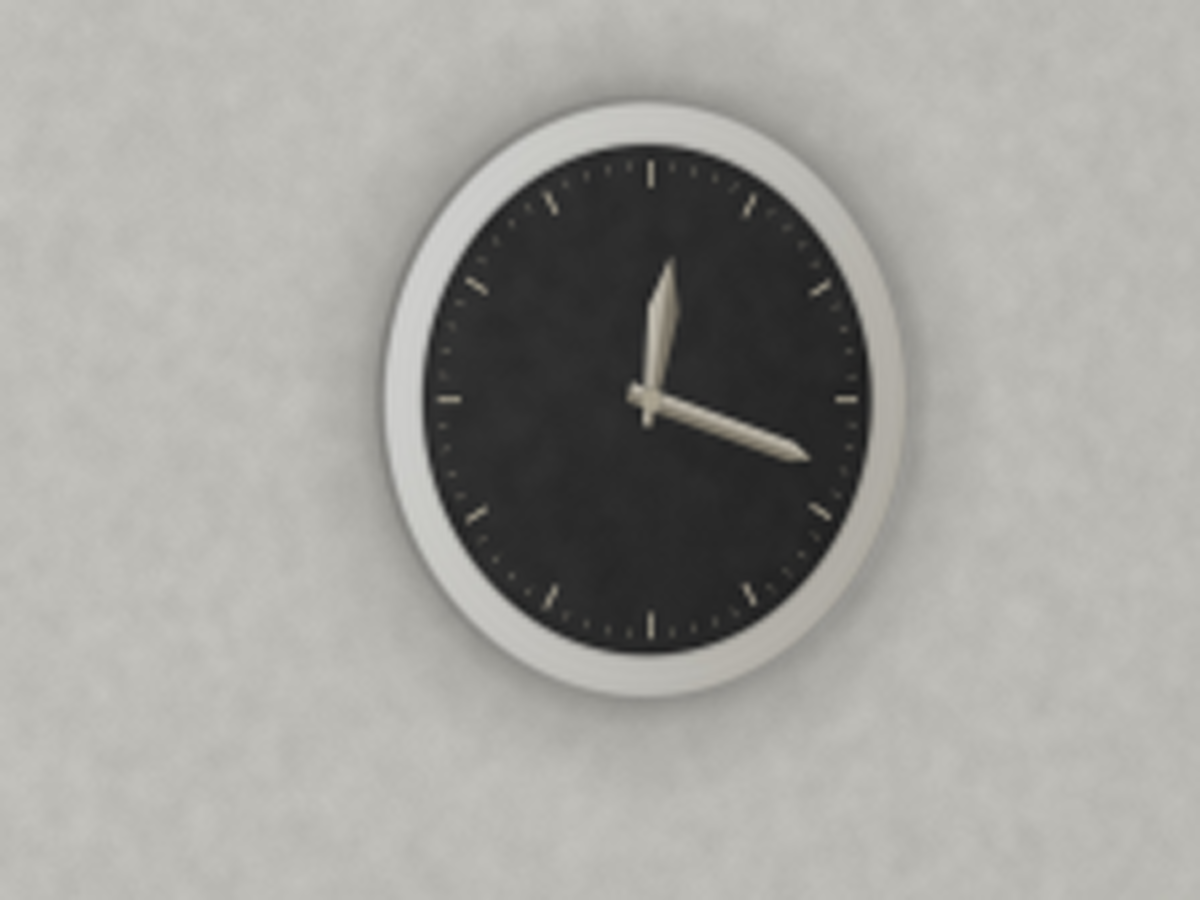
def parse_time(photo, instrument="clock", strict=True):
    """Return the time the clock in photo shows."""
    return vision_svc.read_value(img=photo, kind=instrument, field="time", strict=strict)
12:18
